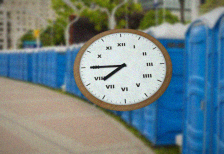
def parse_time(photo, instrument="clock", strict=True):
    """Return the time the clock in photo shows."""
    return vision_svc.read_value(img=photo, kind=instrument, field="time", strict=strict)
7:45
